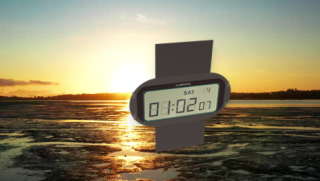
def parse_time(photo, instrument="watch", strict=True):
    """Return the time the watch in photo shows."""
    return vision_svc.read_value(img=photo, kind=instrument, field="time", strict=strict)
1:02:07
